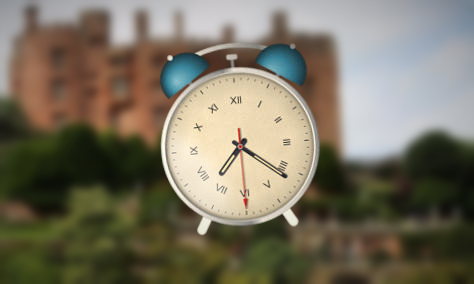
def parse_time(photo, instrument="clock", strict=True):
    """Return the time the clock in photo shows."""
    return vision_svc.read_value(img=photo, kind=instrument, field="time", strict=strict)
7:21:30
